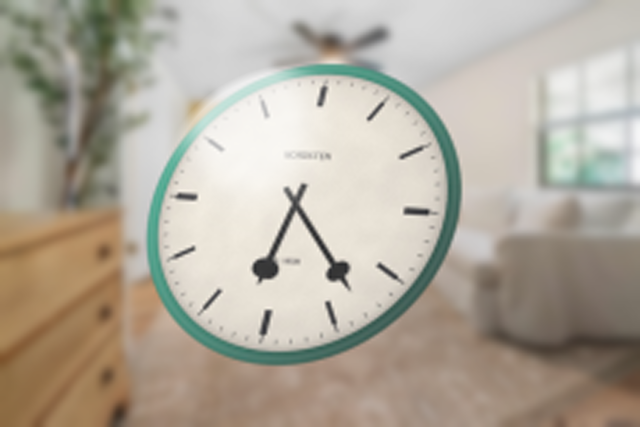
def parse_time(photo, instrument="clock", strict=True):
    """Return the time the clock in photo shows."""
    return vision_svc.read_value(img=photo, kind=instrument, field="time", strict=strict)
6:23
